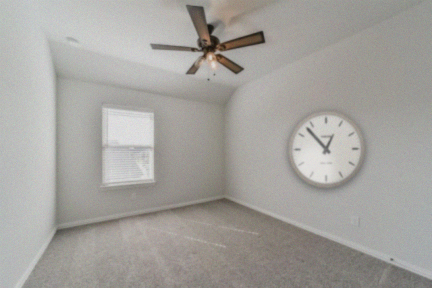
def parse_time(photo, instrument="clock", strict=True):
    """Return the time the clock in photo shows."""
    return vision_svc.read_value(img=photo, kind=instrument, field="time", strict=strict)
12:53
